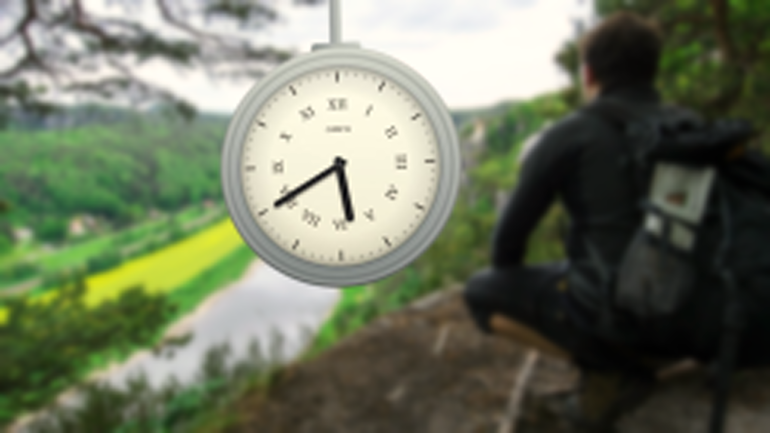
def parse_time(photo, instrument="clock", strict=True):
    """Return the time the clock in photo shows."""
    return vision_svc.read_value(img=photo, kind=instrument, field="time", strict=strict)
5:40
